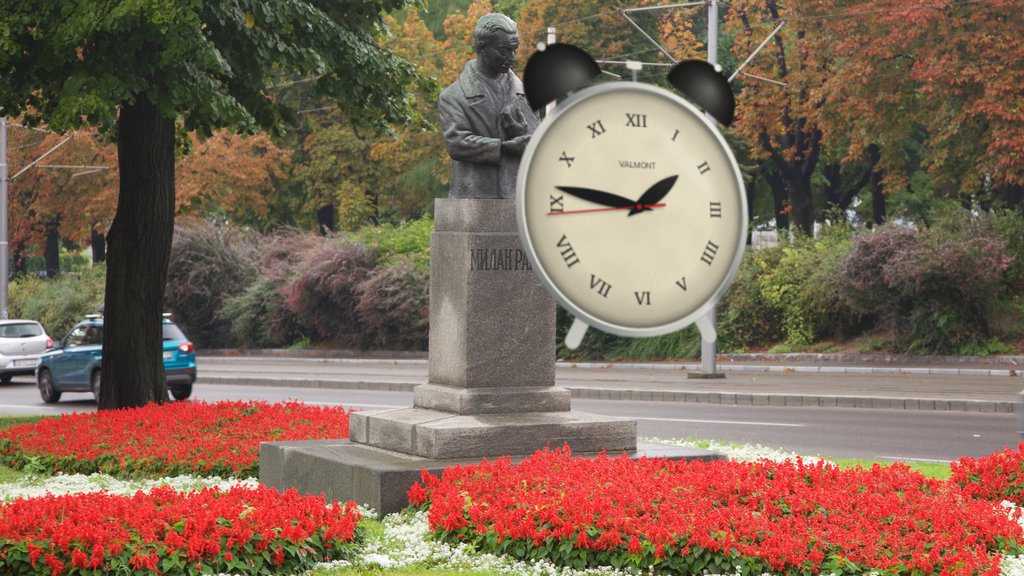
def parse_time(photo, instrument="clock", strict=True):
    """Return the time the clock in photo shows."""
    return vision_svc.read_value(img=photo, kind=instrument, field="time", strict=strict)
1:46:44
